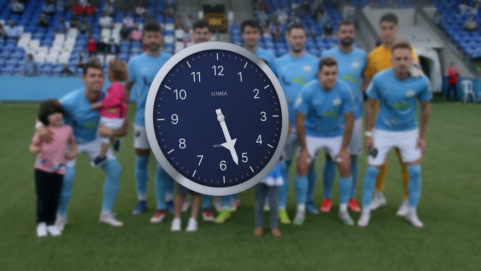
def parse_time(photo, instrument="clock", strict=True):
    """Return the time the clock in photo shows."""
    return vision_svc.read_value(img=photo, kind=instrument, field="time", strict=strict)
5:27
